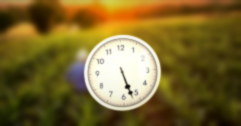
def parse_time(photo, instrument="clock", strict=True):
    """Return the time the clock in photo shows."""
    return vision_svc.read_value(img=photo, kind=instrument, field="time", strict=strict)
5:27
